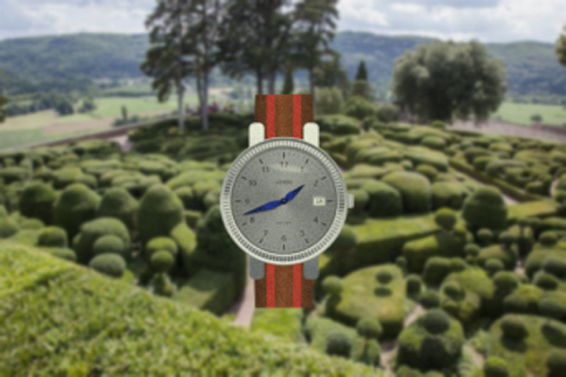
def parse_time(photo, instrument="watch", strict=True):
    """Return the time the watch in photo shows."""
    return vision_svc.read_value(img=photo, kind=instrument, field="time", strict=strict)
1:42
